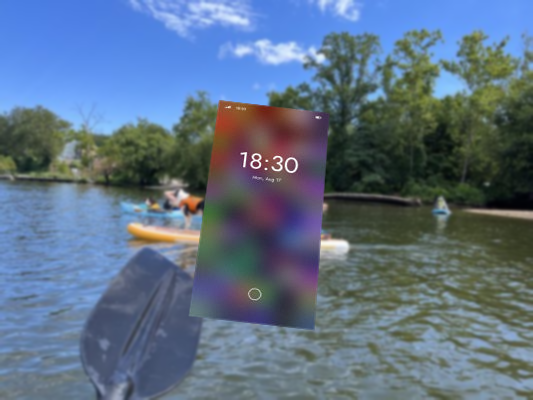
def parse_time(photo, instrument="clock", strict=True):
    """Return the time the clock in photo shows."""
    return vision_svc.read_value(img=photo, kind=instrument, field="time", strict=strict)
18:30
